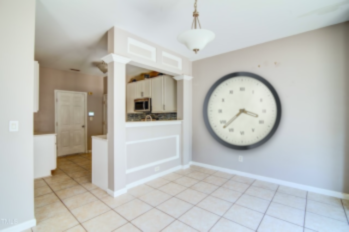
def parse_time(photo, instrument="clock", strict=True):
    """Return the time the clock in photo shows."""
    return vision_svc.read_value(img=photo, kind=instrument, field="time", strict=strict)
3:38
